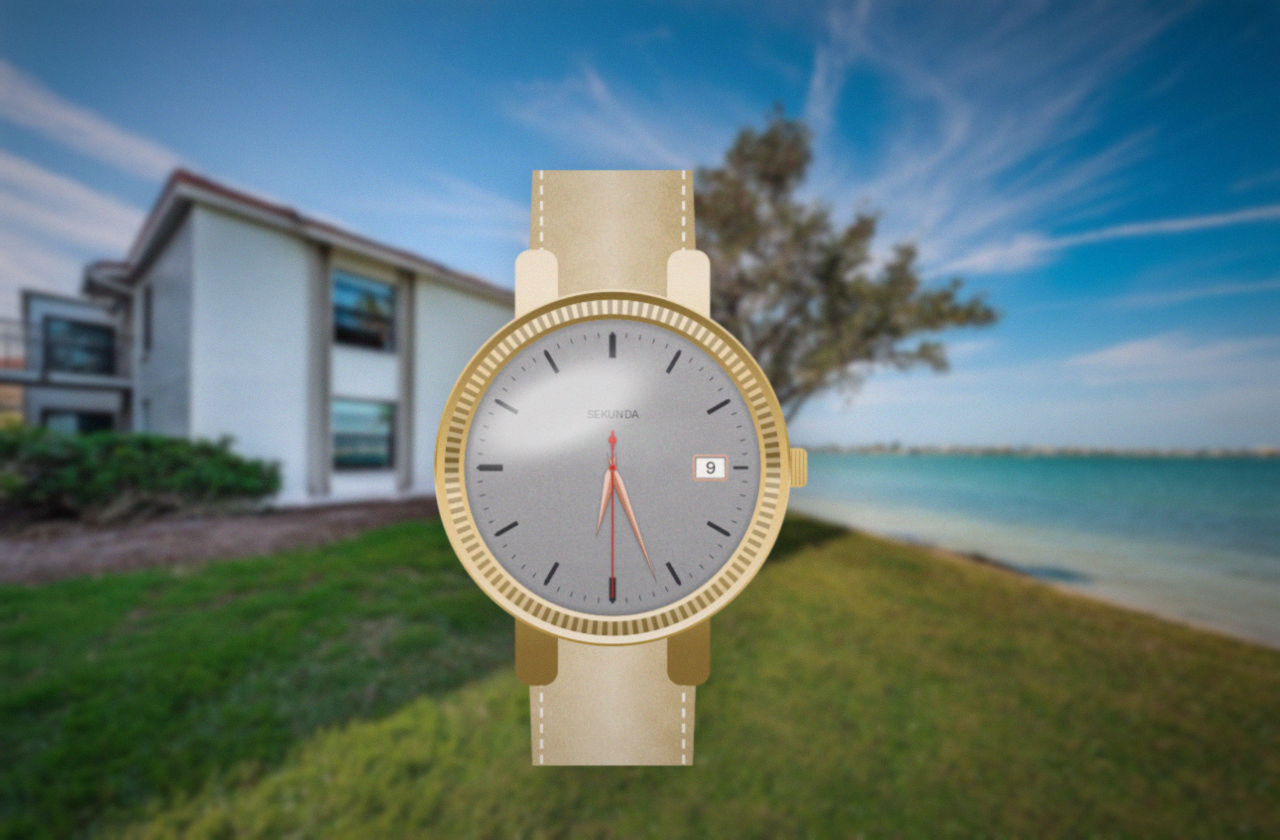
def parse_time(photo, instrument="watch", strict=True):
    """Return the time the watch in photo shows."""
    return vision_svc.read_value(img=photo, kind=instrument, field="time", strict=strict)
6:26:30
